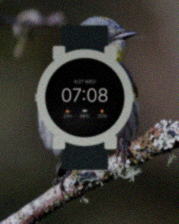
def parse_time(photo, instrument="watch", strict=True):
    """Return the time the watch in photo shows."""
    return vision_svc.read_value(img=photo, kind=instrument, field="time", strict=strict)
7:08
